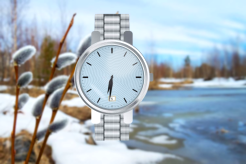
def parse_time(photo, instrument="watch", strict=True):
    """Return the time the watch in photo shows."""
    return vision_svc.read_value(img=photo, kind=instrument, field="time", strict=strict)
6:31
